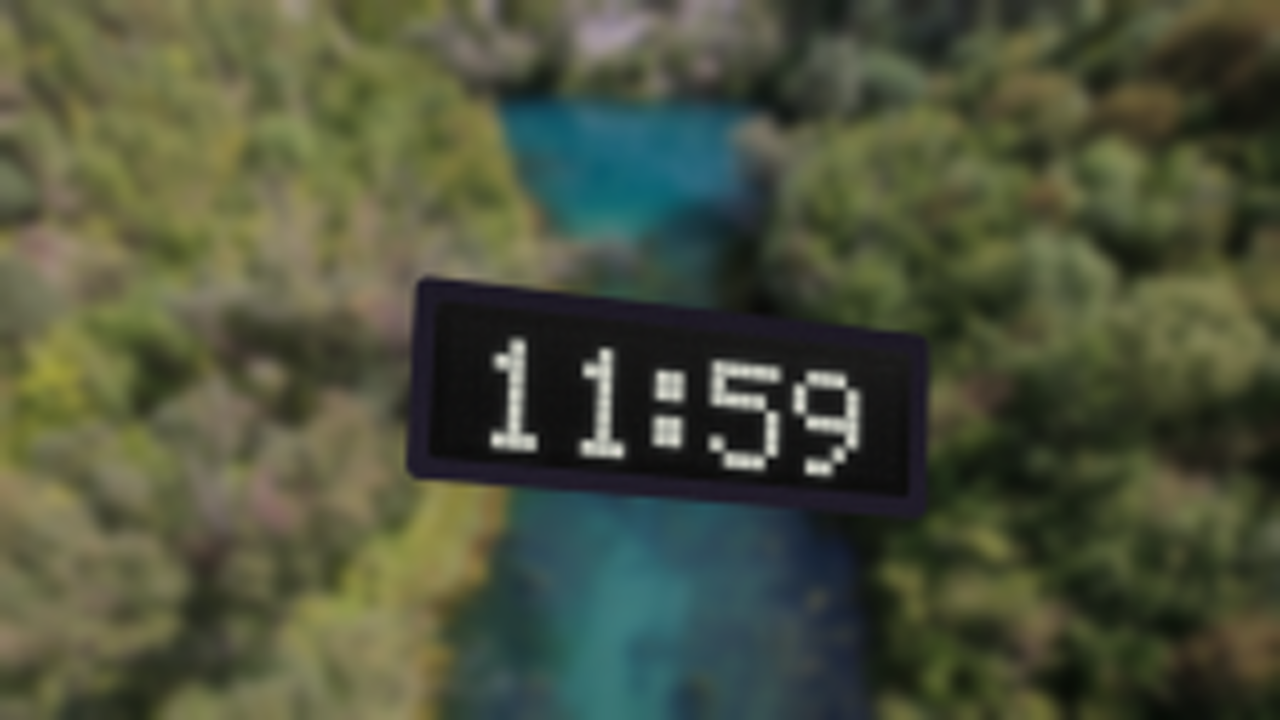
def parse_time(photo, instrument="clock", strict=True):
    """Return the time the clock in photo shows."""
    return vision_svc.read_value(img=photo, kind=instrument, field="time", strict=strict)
11:59
